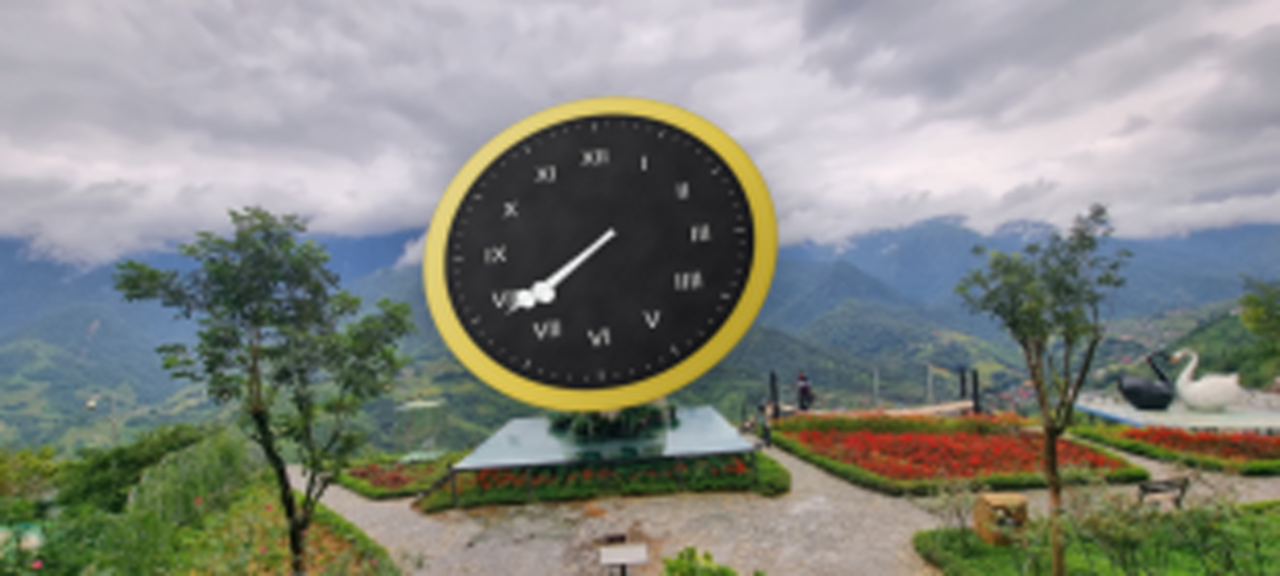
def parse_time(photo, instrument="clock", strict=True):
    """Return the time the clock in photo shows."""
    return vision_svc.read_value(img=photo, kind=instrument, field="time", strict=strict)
7:39
